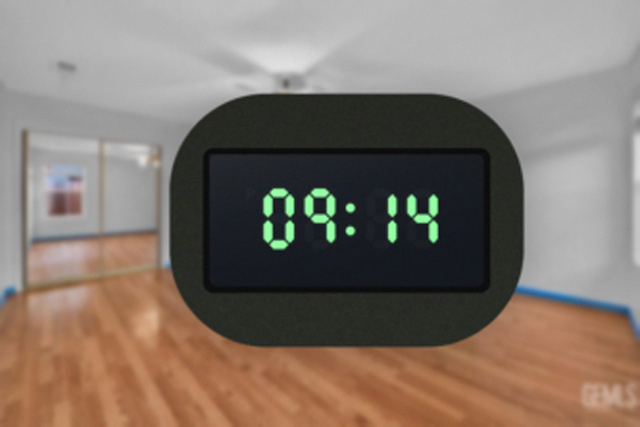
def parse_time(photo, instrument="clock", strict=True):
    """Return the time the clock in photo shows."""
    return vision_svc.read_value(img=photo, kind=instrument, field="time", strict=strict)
9:14
